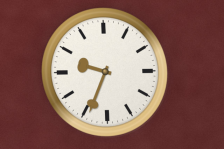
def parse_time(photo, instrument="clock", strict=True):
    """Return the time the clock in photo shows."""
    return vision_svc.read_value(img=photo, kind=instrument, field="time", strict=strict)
9:34
